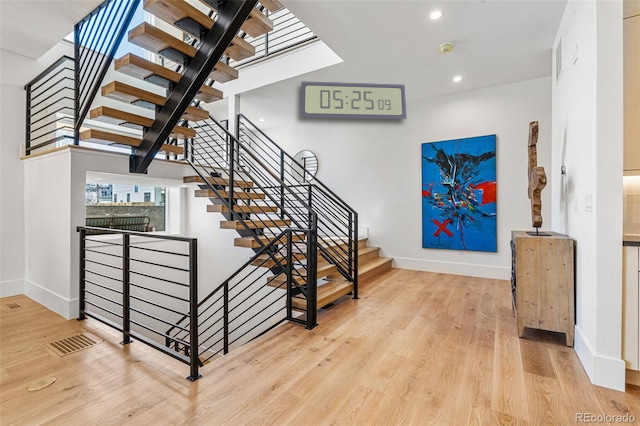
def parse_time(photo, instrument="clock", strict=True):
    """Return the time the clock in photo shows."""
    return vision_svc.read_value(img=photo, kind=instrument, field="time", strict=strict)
5:25:09
